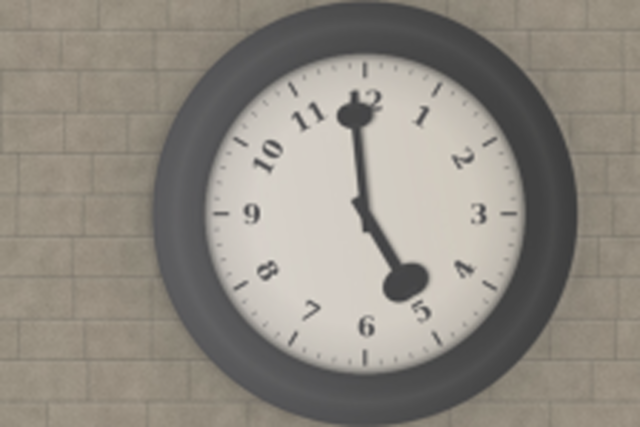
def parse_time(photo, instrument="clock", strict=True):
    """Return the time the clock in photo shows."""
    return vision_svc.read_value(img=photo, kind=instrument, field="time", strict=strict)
4:59
